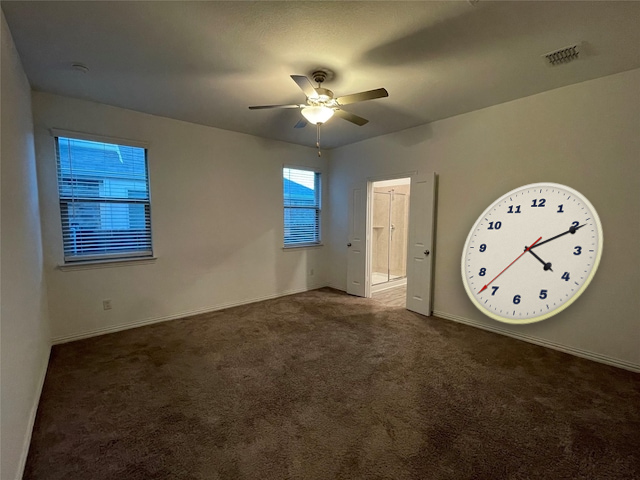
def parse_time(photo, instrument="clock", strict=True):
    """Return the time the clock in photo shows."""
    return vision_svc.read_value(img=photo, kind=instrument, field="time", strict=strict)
4:10:37
